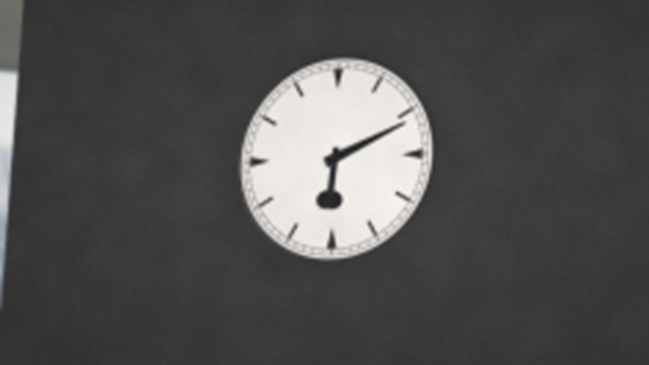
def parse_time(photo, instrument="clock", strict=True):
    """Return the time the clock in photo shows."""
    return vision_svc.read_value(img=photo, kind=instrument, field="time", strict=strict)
6:11
